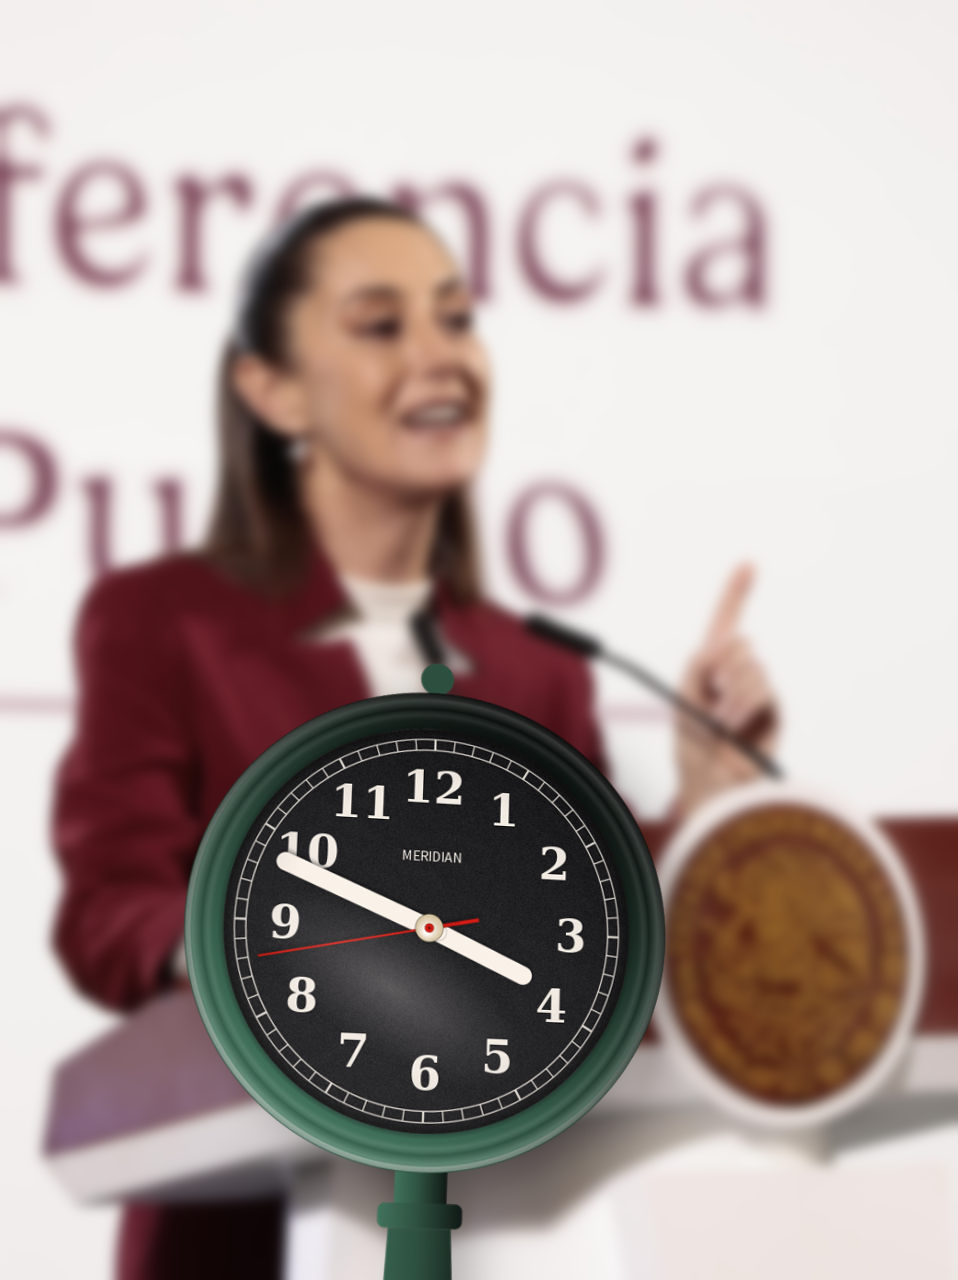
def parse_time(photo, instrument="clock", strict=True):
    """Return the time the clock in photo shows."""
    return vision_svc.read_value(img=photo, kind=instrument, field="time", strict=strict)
3:48:43
